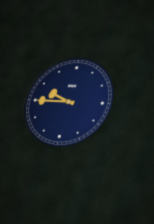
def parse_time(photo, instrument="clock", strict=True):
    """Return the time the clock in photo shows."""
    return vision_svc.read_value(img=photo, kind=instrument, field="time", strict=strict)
9:45
